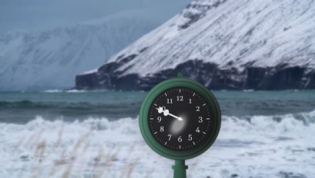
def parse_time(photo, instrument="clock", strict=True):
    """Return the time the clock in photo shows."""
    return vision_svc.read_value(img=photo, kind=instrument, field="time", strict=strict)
9:49
